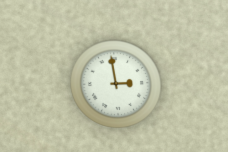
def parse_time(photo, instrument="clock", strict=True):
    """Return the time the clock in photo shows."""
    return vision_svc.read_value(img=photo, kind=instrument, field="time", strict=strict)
2:59
